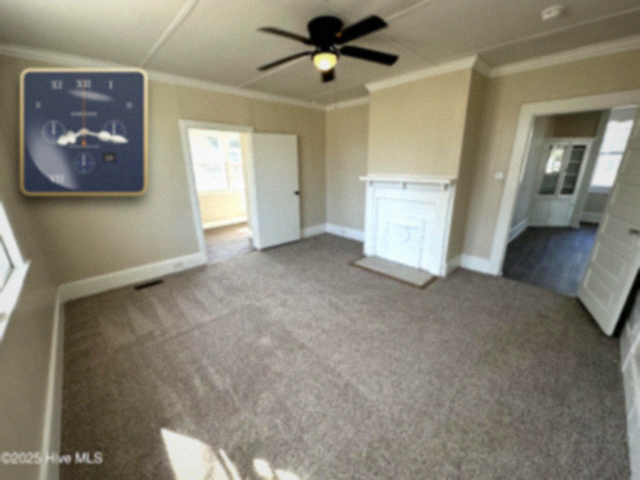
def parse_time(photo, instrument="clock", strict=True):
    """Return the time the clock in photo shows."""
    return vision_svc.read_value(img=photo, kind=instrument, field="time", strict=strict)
8:17
